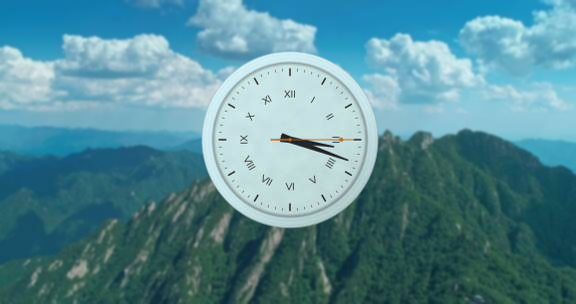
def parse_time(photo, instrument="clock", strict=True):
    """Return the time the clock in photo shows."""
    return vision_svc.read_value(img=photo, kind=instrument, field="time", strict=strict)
3:18:15
